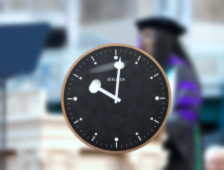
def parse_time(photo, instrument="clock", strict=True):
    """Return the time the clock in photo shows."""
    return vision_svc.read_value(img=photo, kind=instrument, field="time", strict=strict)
10:01
